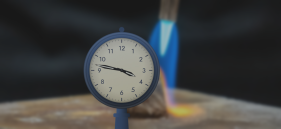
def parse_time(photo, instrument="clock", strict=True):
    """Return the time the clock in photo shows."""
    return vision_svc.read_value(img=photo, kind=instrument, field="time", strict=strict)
3:47
